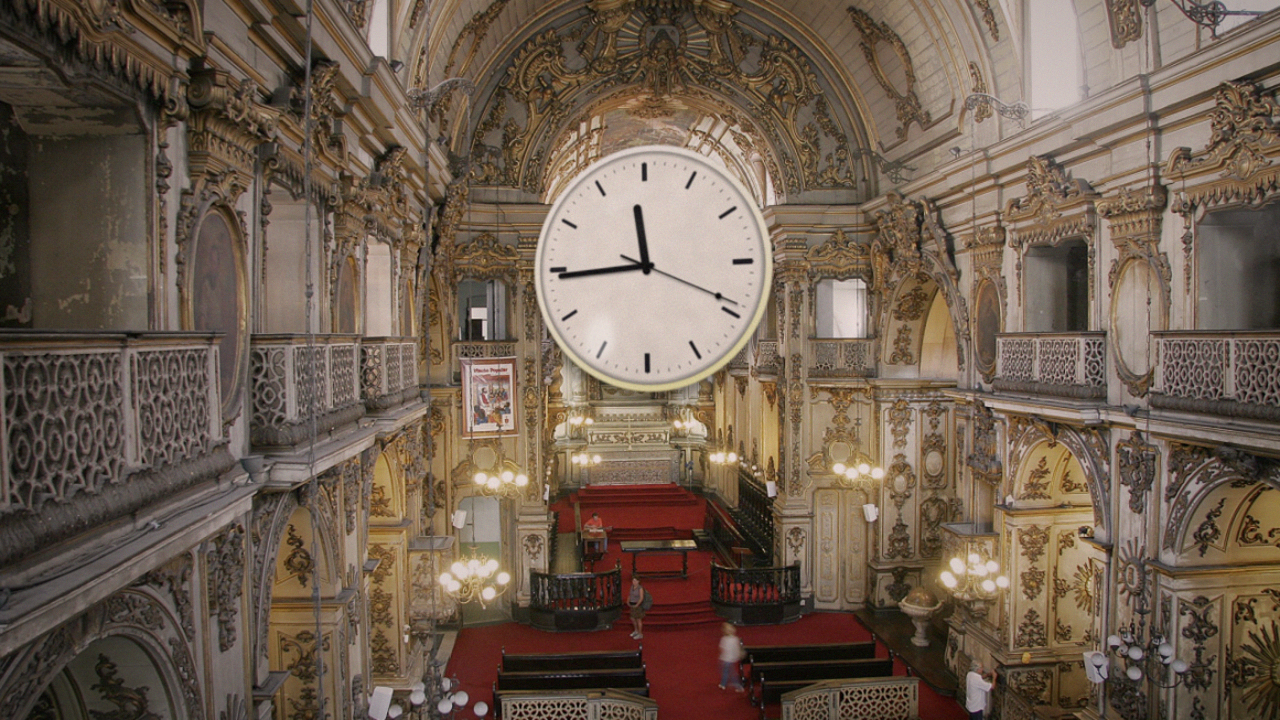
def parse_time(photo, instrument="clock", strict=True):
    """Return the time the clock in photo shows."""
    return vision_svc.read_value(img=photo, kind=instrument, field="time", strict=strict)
11:44:19
